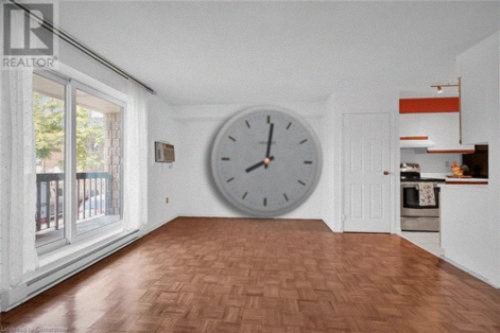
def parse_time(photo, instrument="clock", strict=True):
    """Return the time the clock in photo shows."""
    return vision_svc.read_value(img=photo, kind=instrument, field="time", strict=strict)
8:01
